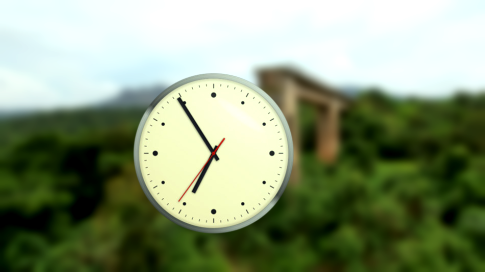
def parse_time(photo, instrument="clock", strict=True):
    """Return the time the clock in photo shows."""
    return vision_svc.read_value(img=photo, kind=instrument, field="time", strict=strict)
6:54:36
